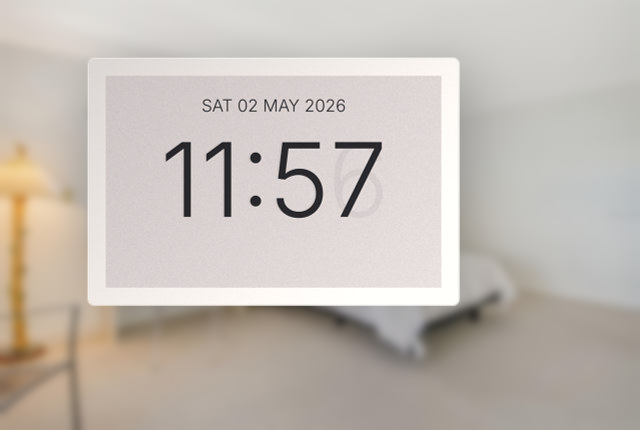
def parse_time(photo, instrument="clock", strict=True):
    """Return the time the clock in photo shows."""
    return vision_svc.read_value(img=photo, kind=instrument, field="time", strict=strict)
11:57
